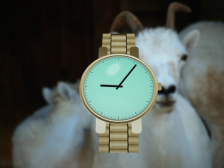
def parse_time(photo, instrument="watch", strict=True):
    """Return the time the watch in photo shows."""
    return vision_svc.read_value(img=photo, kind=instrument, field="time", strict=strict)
9:06
